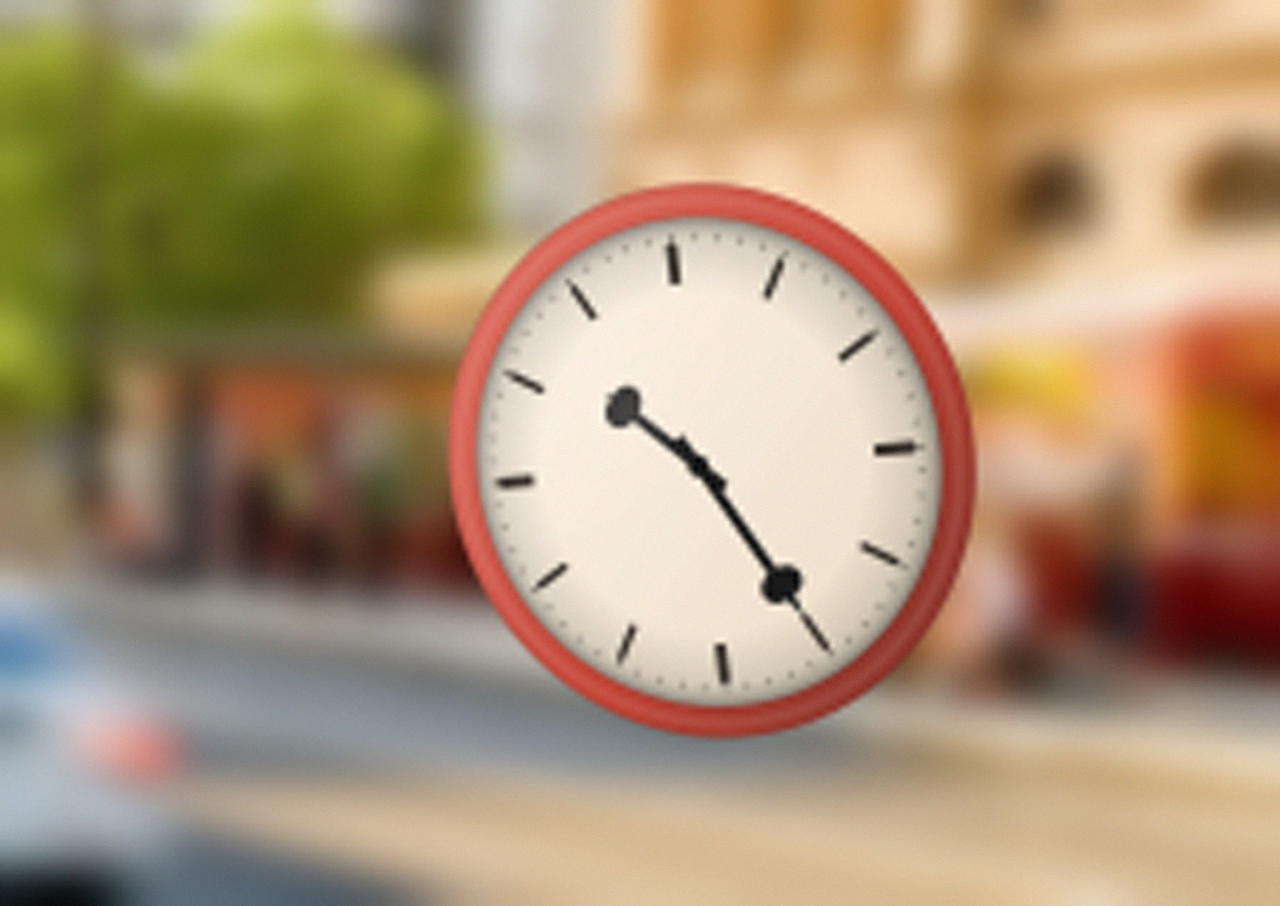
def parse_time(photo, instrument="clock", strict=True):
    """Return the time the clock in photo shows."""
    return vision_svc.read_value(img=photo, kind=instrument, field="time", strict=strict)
10:25
